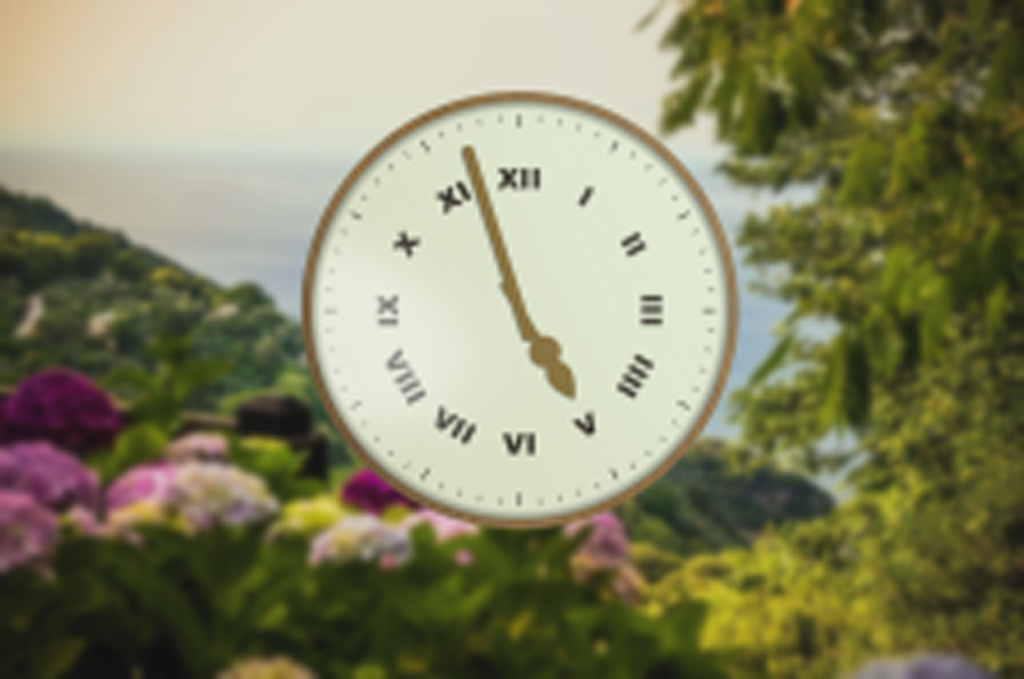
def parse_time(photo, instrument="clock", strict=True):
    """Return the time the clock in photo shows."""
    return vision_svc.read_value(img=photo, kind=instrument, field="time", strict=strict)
4:57
